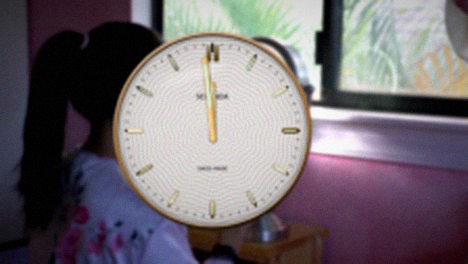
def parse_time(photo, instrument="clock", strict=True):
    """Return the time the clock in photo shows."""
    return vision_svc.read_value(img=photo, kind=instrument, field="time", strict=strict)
11:59
